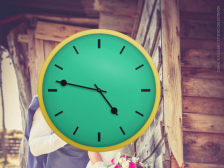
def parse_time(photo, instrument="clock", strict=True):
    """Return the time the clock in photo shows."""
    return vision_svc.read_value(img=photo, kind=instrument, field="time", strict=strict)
4:47
